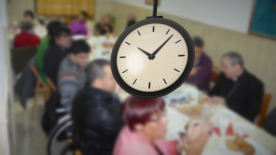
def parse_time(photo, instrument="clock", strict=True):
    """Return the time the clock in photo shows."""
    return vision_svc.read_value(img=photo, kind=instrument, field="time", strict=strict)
10:07
